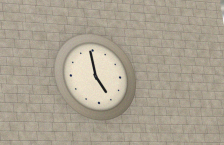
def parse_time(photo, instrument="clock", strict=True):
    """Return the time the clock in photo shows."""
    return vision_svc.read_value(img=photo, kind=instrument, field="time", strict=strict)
4:59
